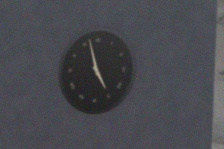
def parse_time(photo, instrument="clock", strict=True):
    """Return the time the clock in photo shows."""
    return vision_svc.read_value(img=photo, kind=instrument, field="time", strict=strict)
4:57
